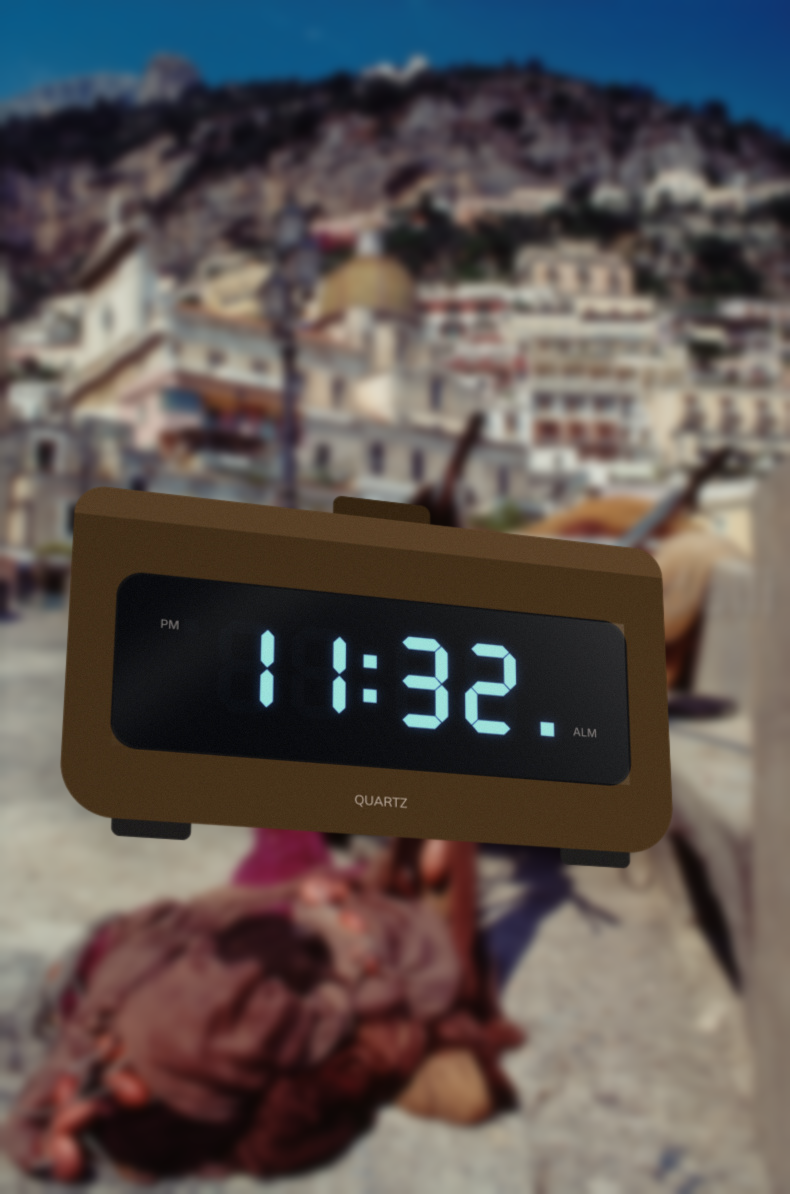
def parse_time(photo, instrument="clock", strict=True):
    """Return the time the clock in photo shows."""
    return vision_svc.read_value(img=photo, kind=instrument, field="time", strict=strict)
11:32
